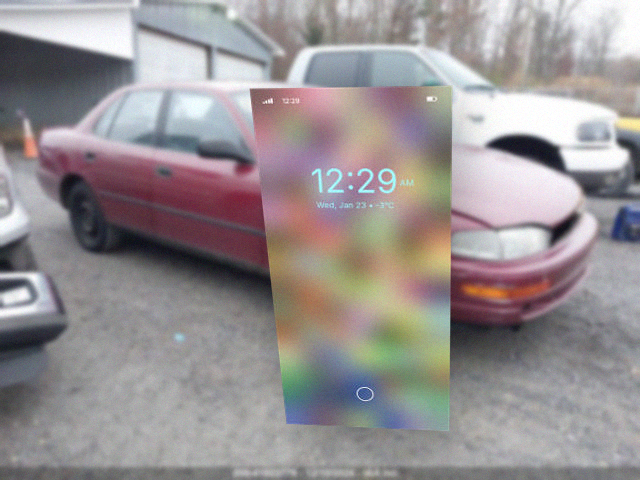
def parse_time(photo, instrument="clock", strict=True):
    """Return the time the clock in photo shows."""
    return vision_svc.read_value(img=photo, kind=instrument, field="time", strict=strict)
12:29
